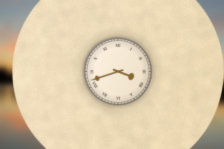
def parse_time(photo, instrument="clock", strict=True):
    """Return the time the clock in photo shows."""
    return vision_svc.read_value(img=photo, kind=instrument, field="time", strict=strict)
3:42
